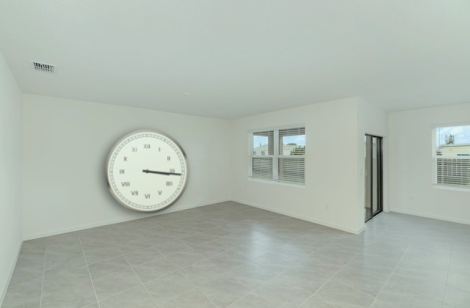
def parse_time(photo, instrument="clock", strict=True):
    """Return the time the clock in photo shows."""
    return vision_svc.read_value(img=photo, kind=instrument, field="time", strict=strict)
3:16
